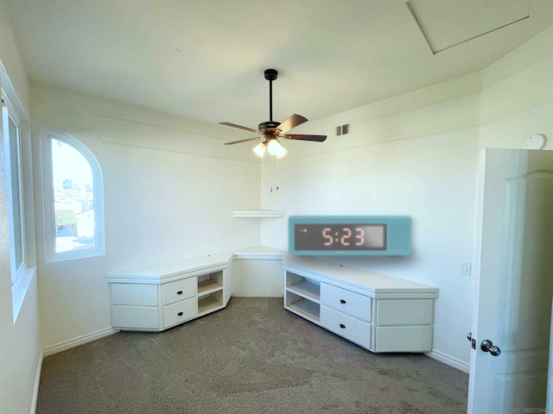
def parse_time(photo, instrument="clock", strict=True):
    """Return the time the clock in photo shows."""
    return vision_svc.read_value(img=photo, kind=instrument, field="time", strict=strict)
5:23
